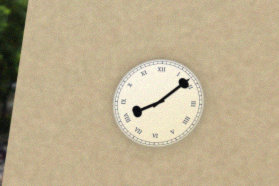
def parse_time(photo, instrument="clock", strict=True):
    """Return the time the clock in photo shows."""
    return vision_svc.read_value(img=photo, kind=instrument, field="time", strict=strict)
8:08
